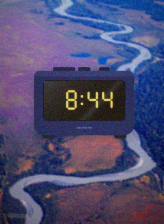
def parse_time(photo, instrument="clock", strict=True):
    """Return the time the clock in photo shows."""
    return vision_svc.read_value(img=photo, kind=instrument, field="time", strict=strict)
8:44
